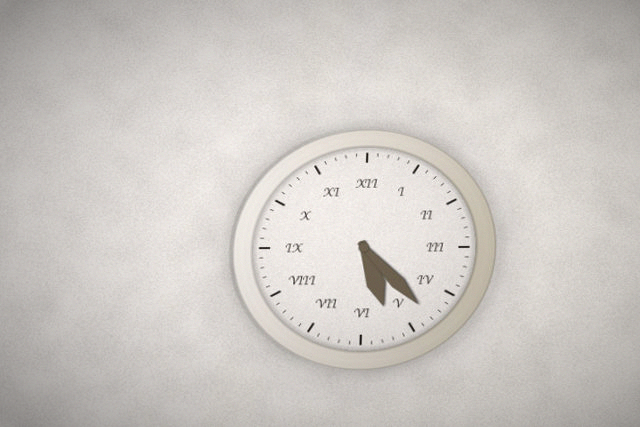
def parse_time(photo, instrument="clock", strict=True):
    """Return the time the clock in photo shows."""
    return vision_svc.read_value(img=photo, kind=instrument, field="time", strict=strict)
5:23
